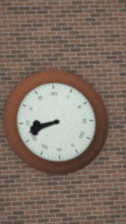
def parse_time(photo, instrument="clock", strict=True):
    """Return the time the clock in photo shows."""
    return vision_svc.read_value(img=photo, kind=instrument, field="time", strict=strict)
8:42
